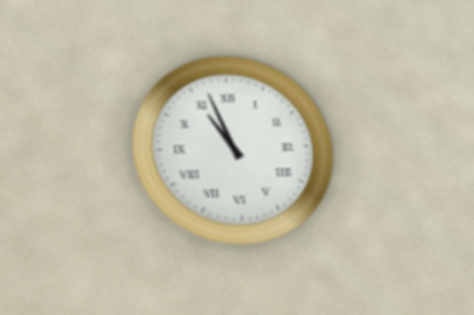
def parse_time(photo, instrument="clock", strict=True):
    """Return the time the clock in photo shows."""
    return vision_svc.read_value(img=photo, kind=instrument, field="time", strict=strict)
10:57
